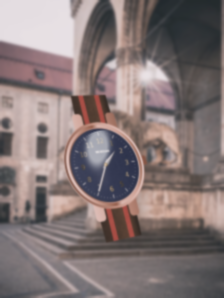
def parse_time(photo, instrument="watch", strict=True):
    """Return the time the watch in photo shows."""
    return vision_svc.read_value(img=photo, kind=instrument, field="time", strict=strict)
1:35
